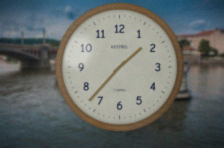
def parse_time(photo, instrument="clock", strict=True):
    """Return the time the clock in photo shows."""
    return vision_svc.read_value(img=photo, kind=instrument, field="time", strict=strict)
1:37
